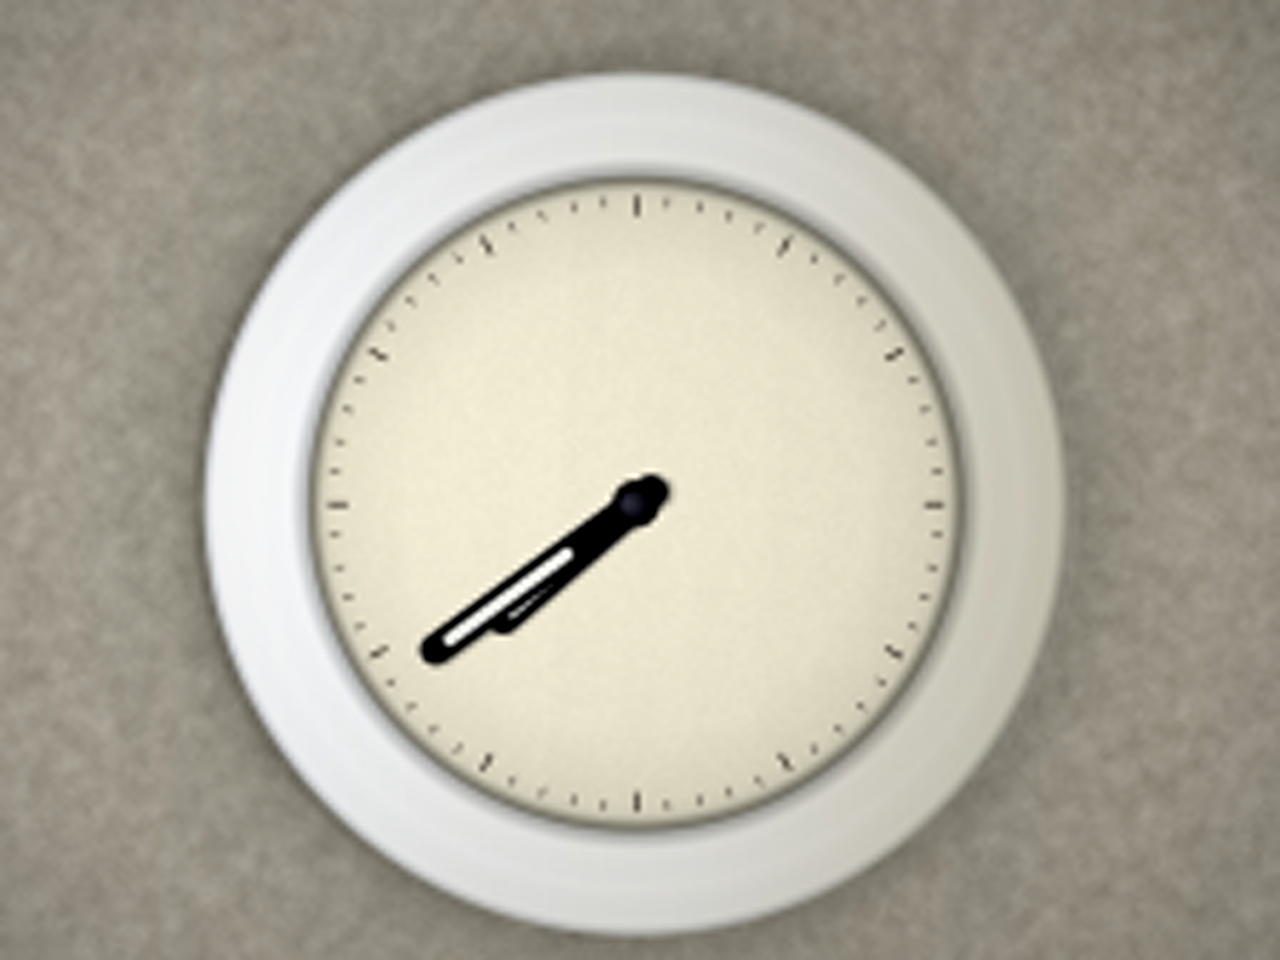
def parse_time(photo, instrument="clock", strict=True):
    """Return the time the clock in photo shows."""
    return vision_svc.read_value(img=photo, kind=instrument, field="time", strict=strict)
7:39
